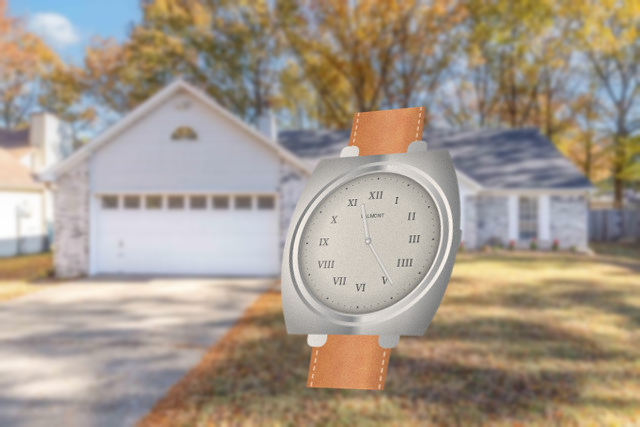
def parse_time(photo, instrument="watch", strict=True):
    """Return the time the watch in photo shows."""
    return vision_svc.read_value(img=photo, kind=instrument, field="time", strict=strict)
11:24
